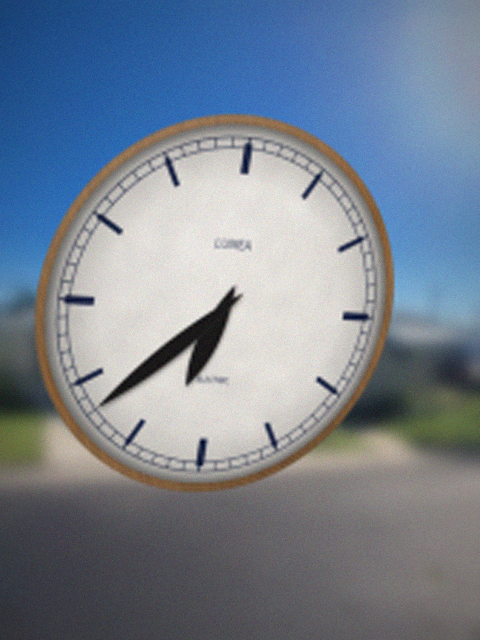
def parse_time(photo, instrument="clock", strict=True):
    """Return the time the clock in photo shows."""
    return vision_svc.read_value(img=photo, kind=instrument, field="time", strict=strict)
6:38
